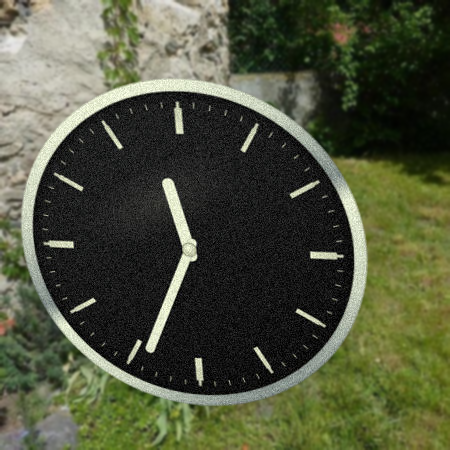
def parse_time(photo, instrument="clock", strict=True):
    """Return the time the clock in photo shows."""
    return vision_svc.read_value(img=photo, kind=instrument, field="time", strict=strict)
11:34
